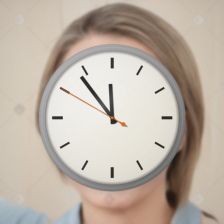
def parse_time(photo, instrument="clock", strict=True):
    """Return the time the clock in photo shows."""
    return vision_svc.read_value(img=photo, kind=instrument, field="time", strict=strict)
11:53:50
